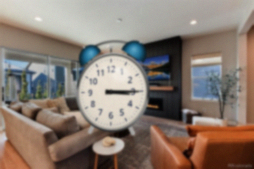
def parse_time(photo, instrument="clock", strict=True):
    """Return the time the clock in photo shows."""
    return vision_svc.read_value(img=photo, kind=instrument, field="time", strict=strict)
3:15
